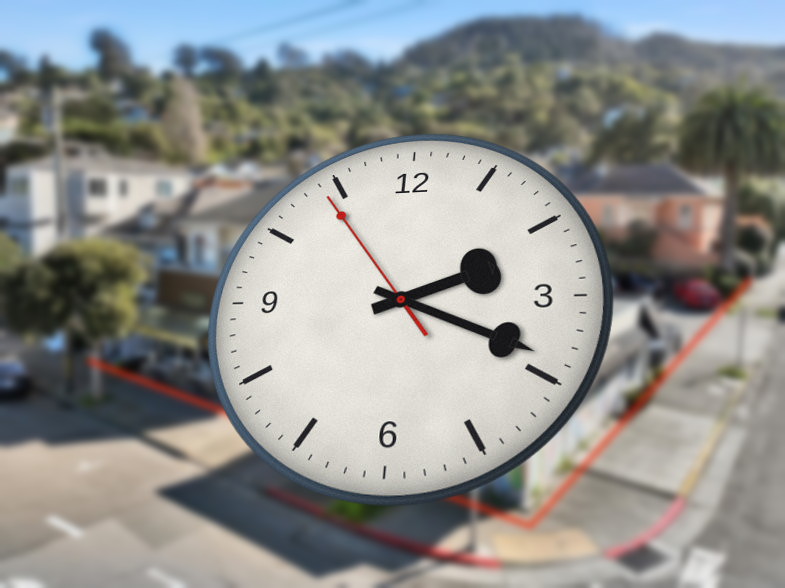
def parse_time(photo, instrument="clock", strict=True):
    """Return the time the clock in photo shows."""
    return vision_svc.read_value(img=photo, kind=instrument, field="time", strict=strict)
2:18:54
